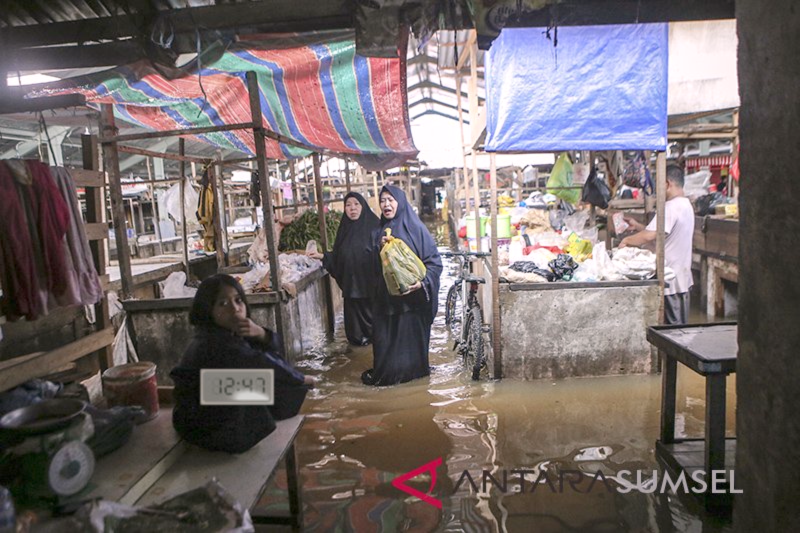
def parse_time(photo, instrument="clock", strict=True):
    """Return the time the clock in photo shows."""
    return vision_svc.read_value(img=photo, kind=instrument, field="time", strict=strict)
12:47
